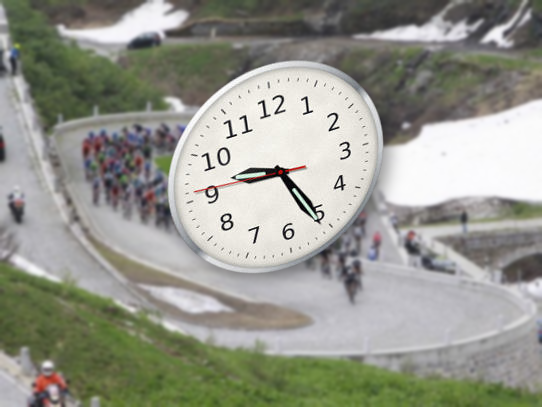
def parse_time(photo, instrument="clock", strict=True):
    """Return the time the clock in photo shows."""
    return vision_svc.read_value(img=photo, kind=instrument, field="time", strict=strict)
9:25:46
